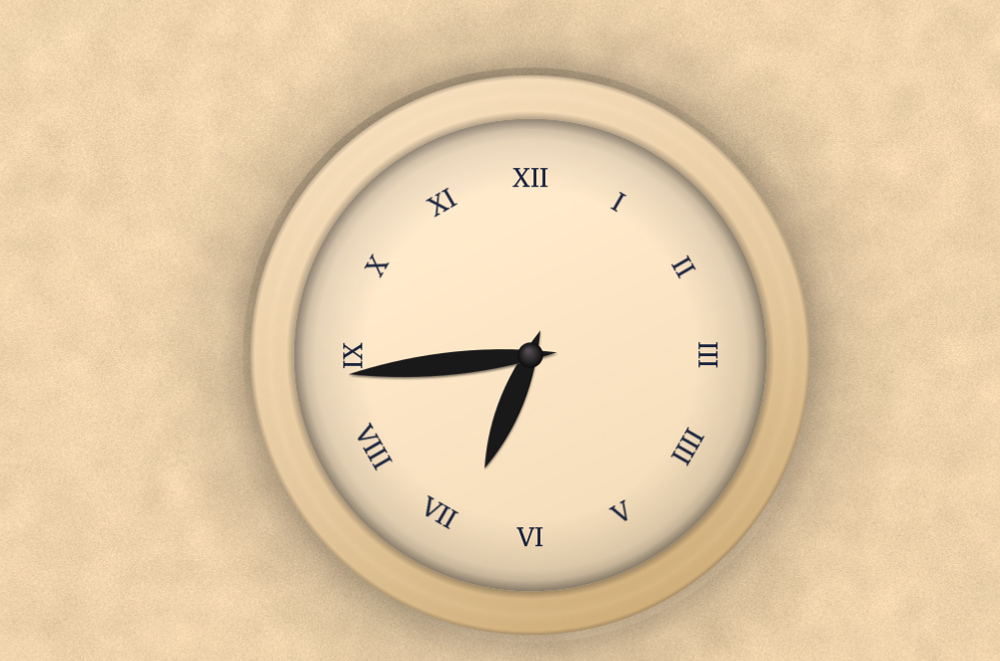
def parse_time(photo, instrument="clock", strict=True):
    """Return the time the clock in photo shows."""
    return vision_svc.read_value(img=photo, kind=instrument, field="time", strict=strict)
6:44
